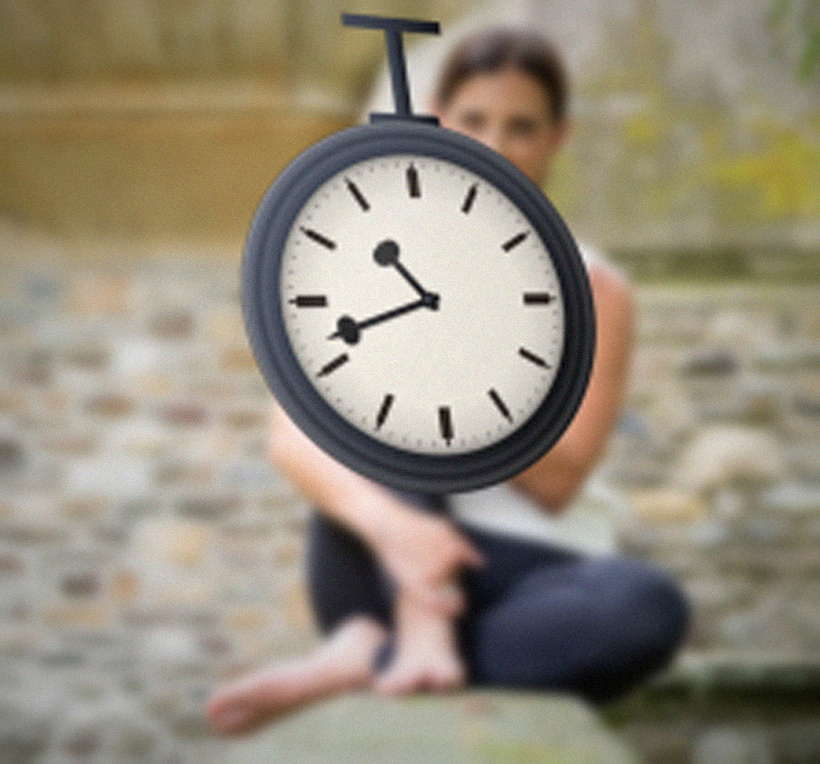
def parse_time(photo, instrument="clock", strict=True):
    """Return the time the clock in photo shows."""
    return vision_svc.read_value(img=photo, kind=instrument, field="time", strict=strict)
10:42
